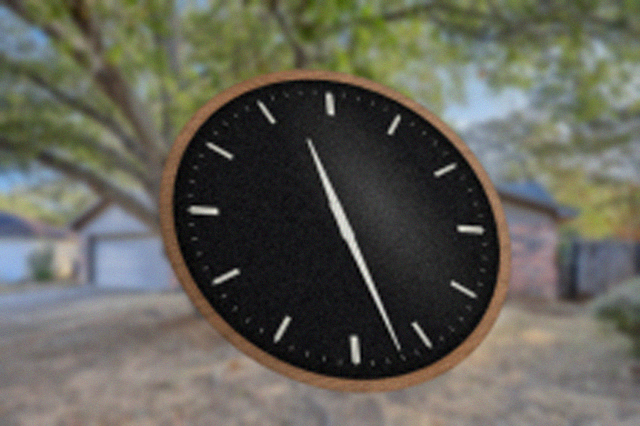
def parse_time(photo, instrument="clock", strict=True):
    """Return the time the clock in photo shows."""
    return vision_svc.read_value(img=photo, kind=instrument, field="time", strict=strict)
11:27
